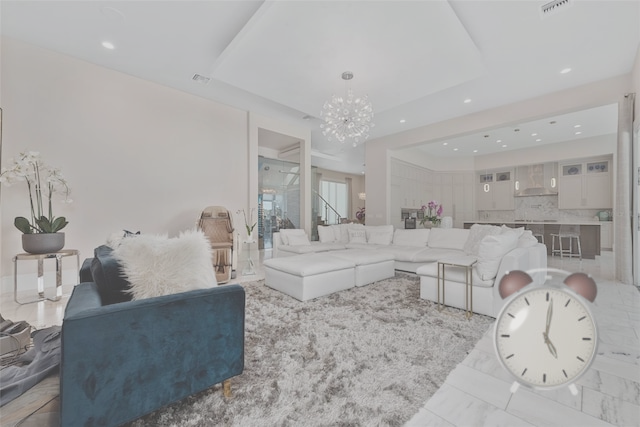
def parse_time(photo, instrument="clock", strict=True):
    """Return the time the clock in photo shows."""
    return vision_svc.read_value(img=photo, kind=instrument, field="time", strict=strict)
5:01
